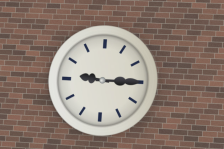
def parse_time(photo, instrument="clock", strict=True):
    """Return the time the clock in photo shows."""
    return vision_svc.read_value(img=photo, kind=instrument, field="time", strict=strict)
9:15
